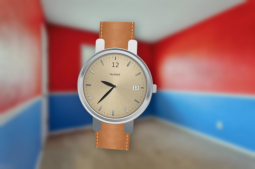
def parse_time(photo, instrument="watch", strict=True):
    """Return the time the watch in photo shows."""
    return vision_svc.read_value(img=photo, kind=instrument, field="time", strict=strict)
9:37
